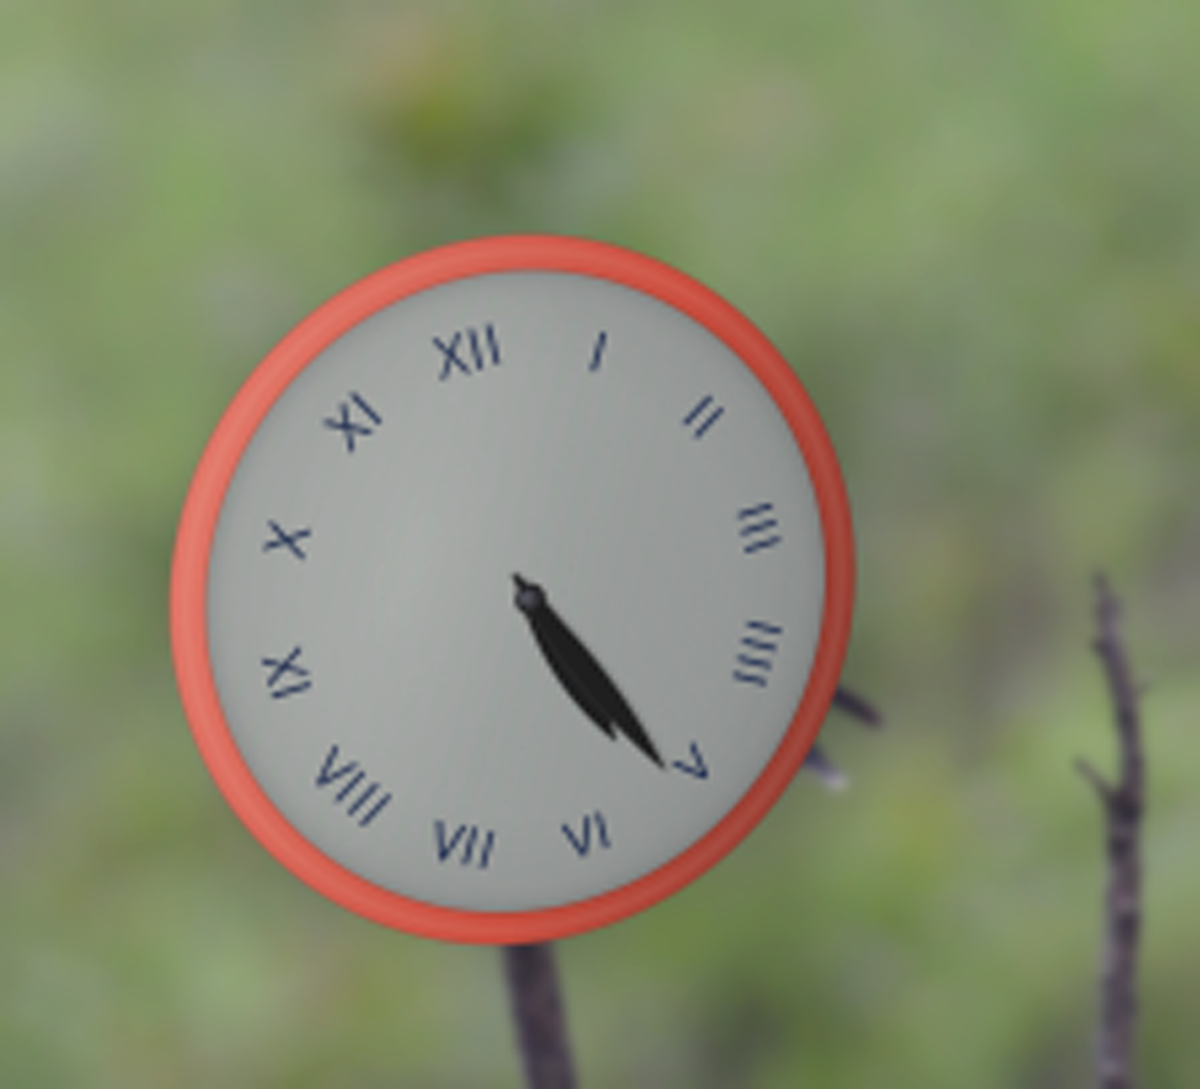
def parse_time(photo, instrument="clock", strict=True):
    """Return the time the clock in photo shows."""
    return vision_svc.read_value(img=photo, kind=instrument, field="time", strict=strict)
5:26
